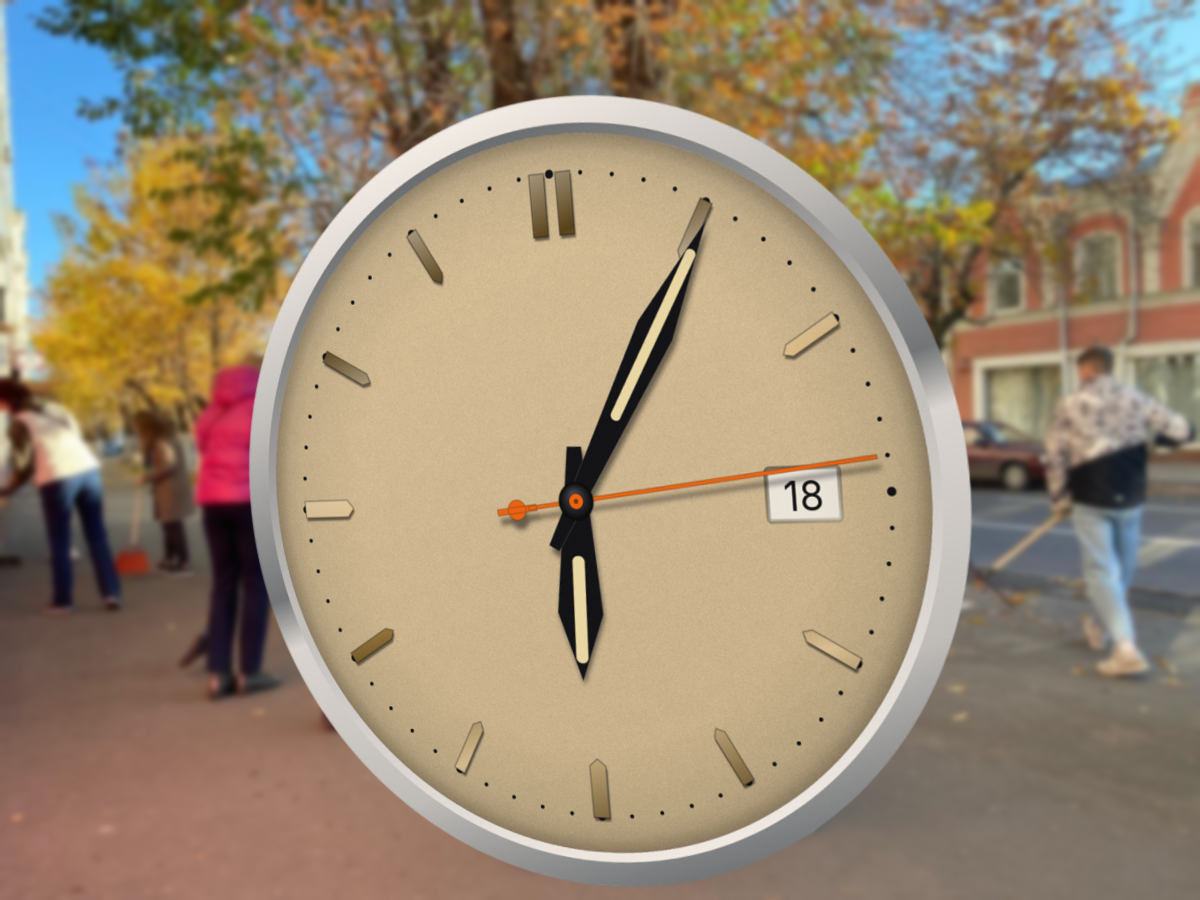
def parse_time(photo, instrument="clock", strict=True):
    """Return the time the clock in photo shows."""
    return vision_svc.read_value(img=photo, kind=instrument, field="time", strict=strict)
6:05:14
